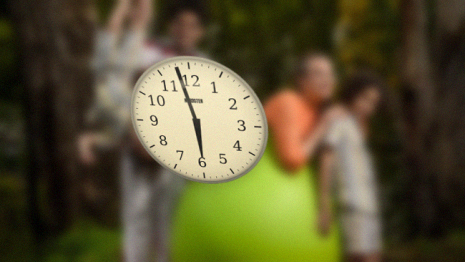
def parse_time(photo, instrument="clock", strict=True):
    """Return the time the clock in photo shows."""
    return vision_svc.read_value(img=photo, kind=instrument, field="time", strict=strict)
5:58
